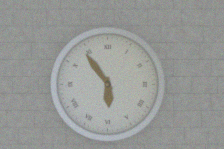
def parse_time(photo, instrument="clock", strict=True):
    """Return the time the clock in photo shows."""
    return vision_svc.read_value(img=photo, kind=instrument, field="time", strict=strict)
5:54
